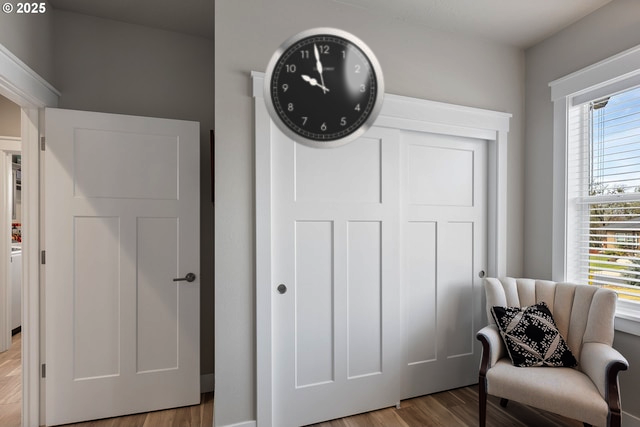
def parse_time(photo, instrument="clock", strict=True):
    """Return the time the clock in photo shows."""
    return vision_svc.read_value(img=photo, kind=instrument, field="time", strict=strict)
9:58
